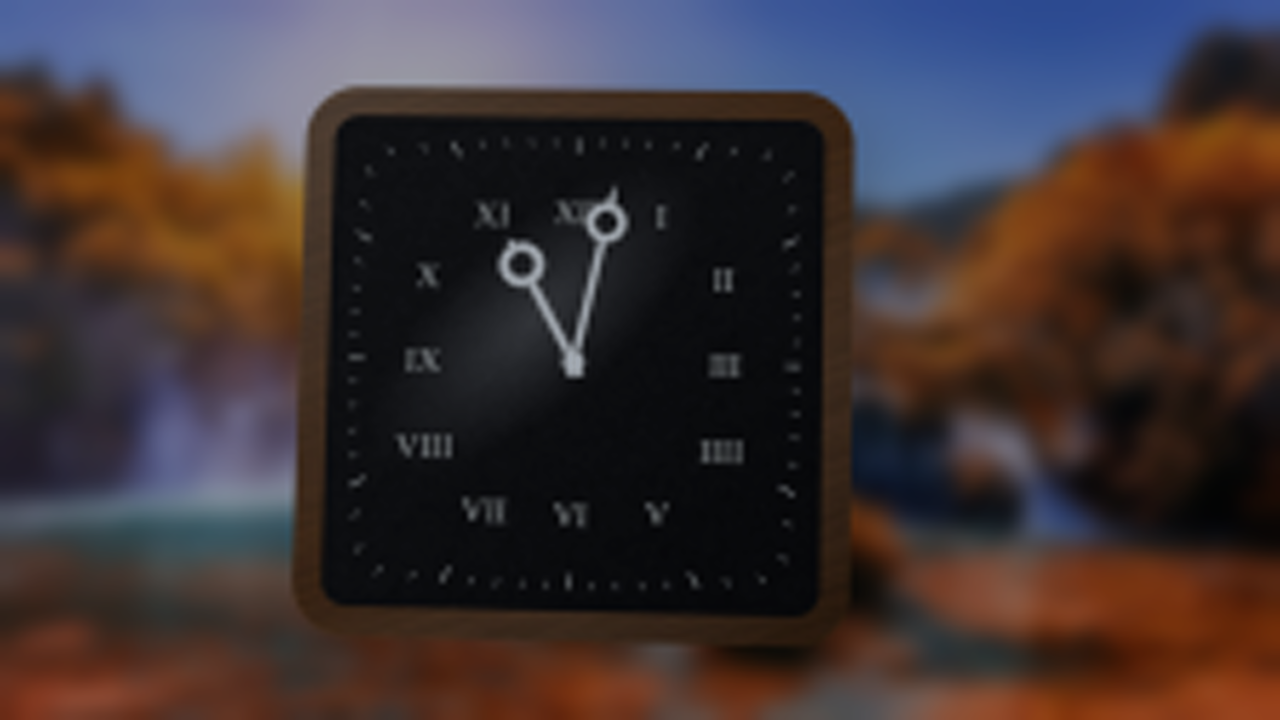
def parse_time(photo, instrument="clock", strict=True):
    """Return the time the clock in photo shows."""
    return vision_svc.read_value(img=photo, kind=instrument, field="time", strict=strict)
11:02
